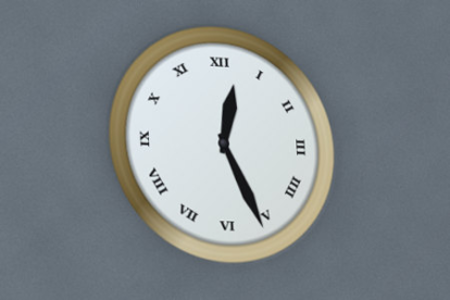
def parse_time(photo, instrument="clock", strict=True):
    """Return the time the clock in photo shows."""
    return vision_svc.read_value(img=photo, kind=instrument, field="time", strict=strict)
12:26
